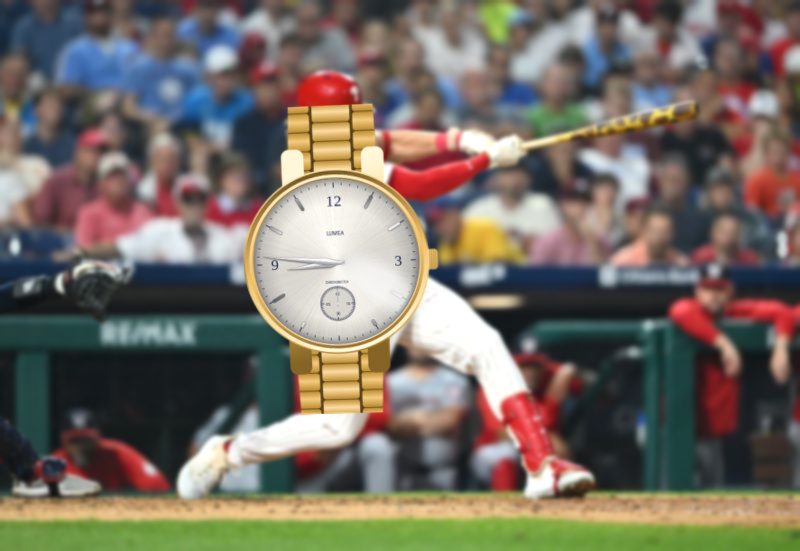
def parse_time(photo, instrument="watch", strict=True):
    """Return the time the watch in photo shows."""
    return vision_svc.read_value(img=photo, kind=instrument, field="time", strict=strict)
8:46
